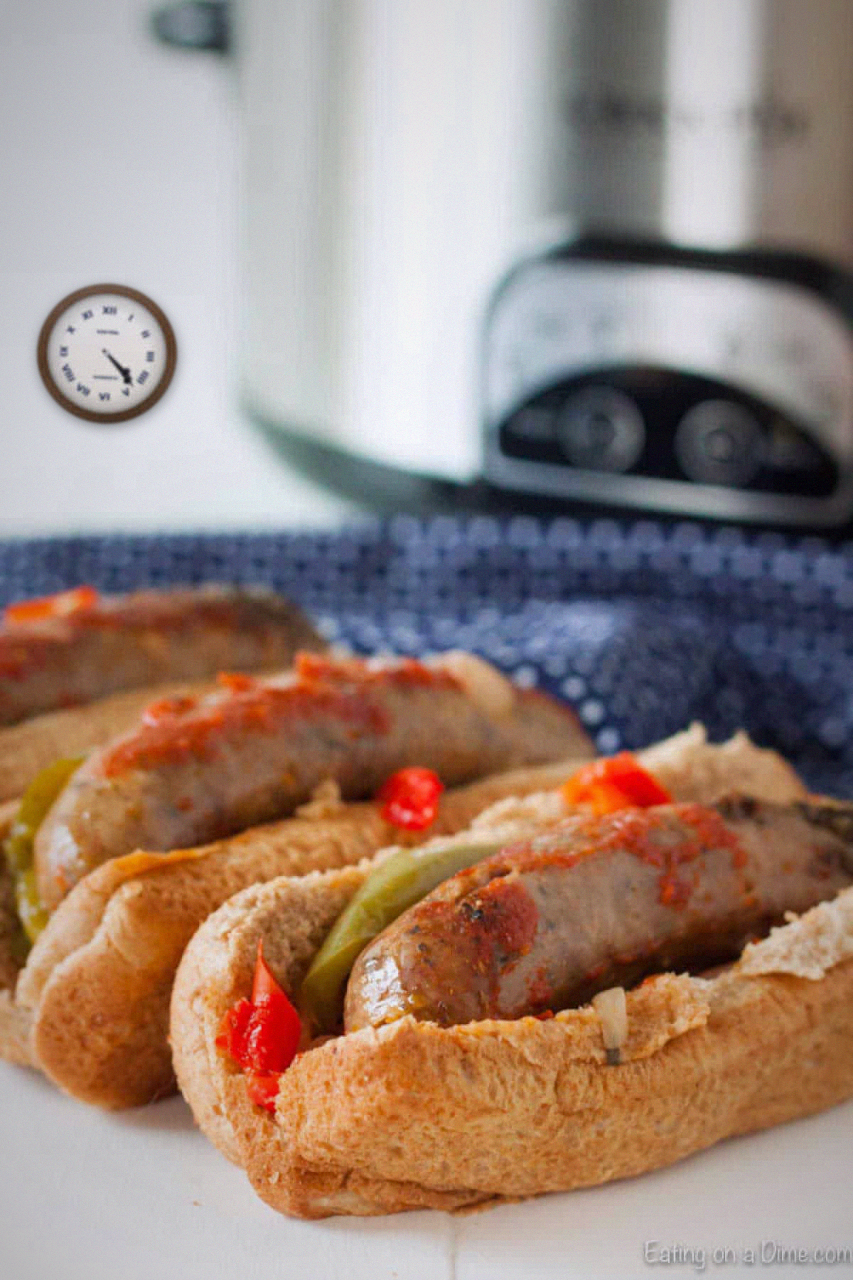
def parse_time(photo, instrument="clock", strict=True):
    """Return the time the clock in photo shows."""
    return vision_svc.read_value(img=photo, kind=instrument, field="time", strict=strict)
4:23
